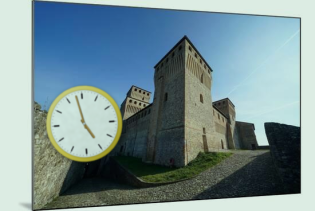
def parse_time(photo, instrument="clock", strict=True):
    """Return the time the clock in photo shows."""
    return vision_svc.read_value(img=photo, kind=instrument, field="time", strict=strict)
4:58
